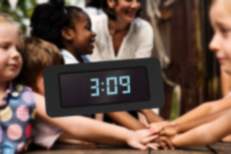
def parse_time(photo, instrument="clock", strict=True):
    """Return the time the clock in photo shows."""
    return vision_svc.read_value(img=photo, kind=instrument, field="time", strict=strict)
3:09
